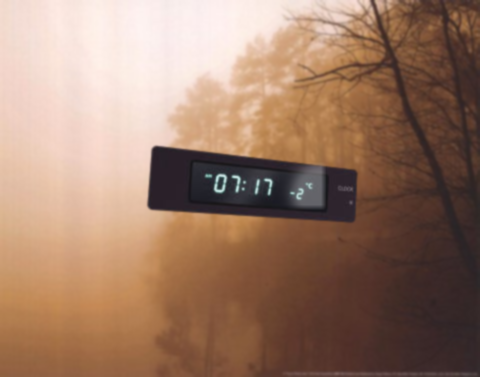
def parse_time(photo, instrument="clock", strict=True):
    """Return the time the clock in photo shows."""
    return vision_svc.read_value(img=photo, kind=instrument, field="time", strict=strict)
7:17
